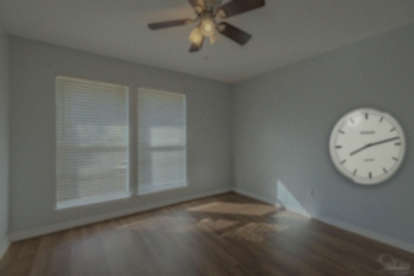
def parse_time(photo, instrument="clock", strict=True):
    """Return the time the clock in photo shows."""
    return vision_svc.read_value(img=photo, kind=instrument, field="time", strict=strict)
8:13
